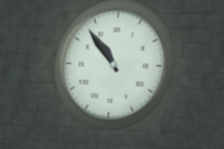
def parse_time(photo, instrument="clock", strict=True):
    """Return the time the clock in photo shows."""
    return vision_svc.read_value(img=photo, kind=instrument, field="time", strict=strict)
10:53
